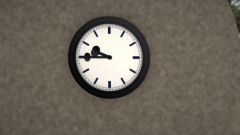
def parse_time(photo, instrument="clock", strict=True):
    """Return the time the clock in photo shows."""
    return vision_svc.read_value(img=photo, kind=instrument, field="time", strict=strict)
9:45
